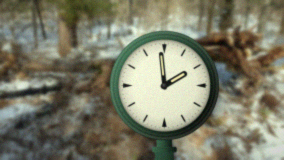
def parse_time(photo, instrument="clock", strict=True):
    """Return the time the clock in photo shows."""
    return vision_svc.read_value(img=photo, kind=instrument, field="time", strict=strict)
1:59
